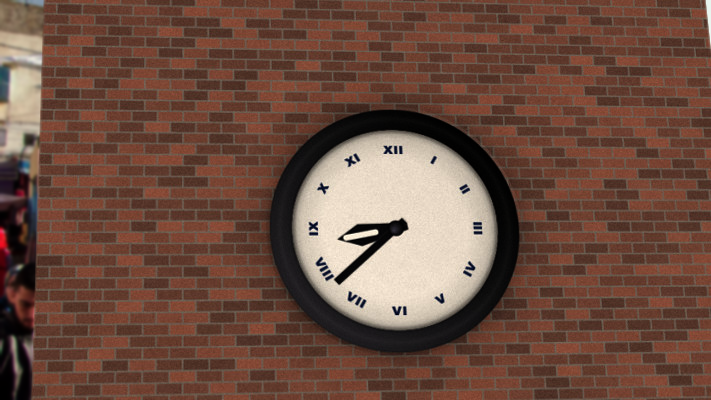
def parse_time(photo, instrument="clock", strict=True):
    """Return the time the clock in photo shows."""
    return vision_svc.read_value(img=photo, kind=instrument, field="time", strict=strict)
8:38
